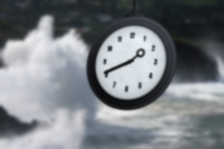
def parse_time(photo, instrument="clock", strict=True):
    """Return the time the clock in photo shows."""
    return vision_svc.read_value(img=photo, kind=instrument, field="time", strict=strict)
1:41
